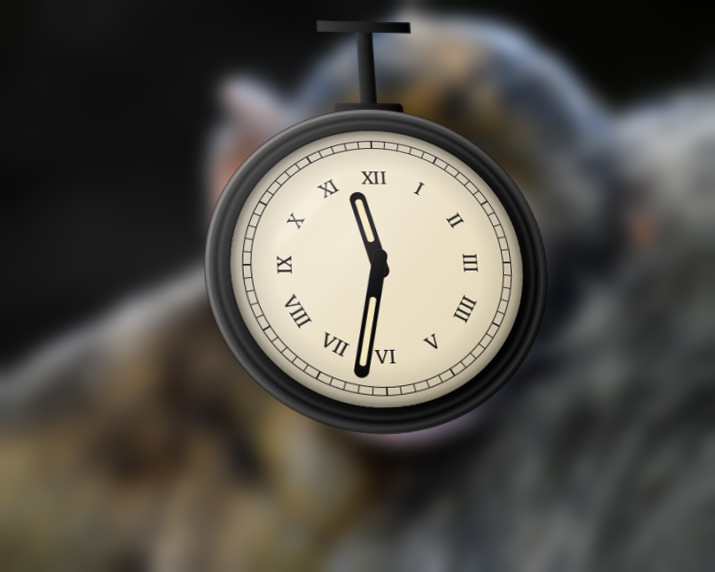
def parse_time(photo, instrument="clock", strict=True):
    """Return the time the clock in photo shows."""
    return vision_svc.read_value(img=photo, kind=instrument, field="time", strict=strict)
11:32
